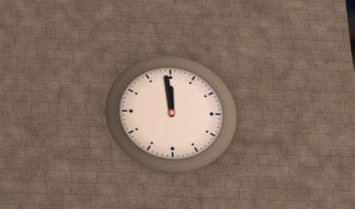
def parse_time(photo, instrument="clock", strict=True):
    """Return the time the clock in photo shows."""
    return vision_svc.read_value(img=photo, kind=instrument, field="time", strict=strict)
11:59
